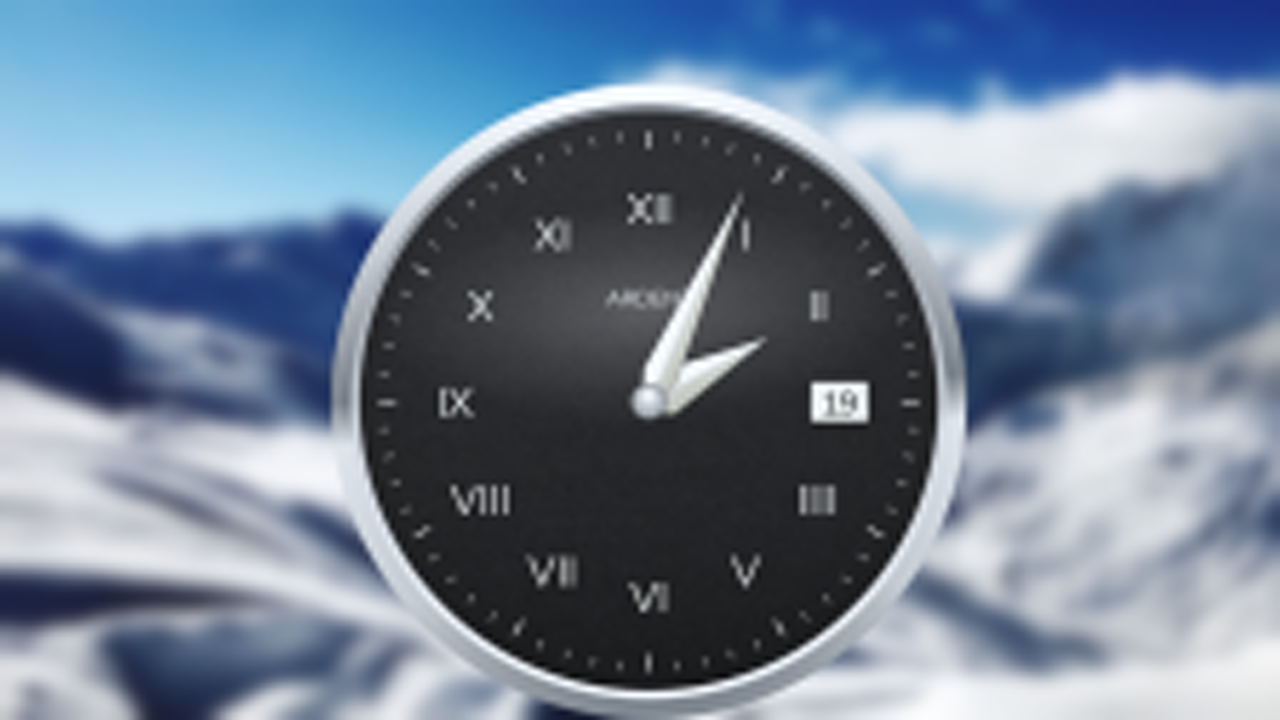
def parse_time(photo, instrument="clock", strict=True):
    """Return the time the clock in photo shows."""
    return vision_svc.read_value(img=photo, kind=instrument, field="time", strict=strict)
2:04
